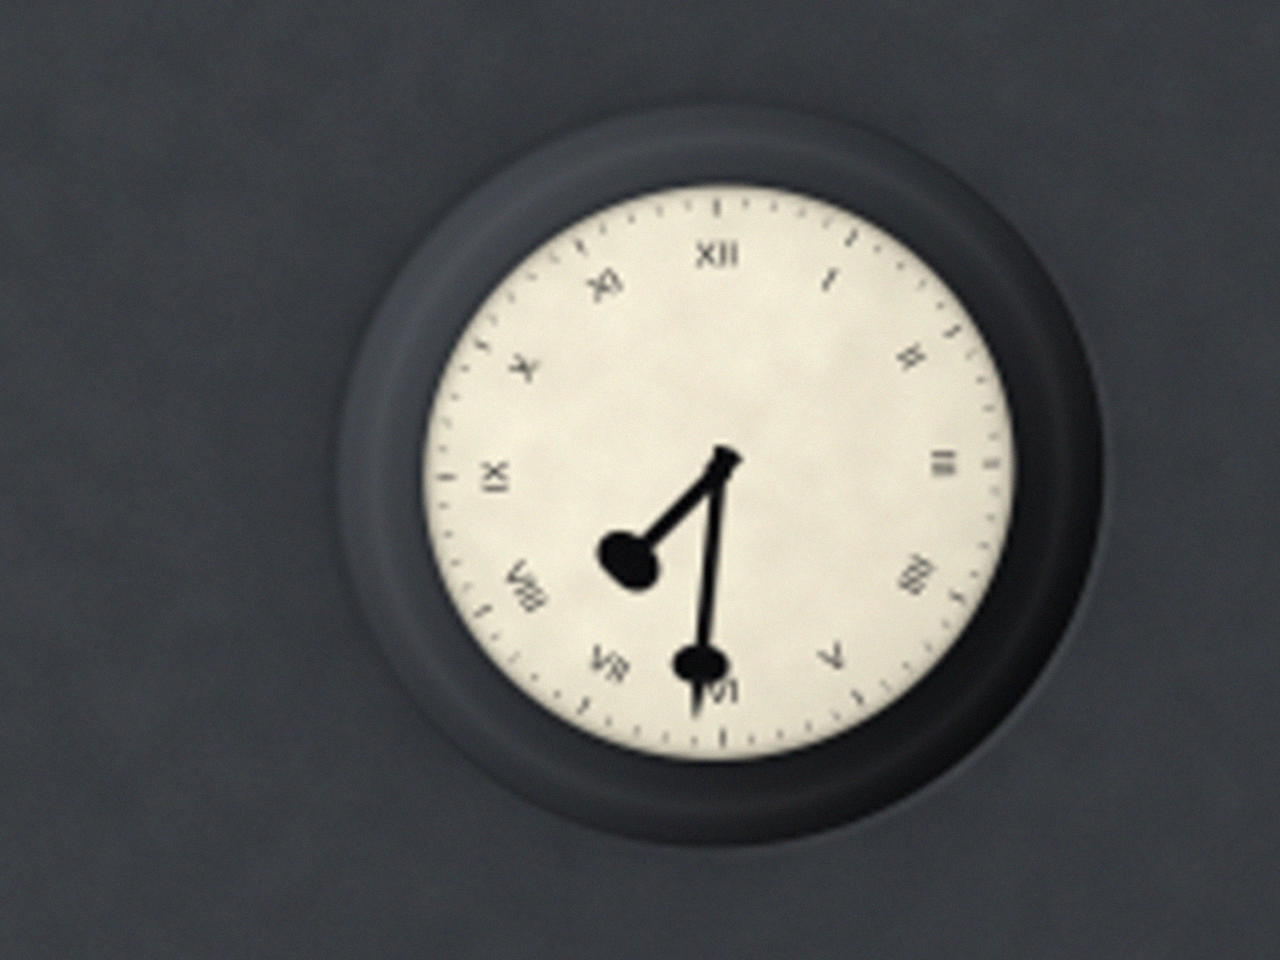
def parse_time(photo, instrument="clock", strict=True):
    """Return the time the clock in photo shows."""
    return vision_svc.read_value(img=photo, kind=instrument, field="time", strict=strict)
7:31
